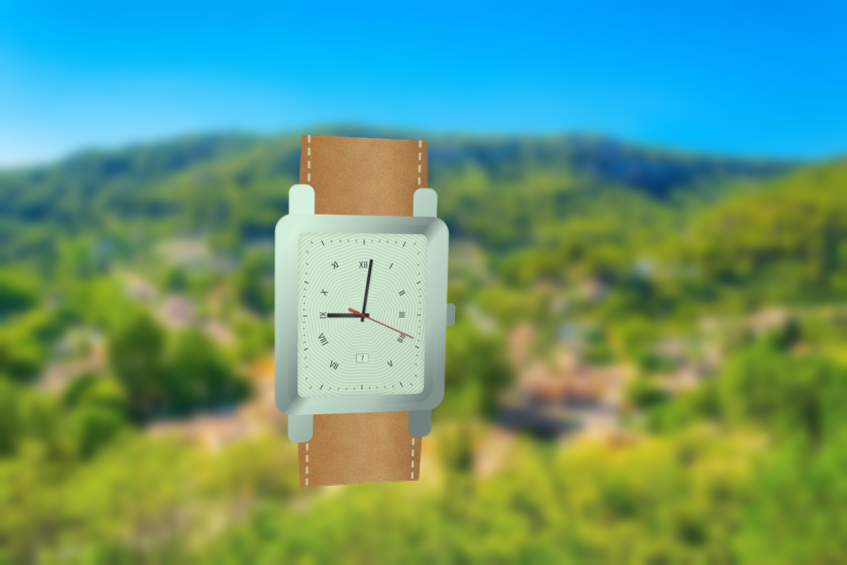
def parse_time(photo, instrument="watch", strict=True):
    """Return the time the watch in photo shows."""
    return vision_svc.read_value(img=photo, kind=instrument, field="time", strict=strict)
9:01:19
